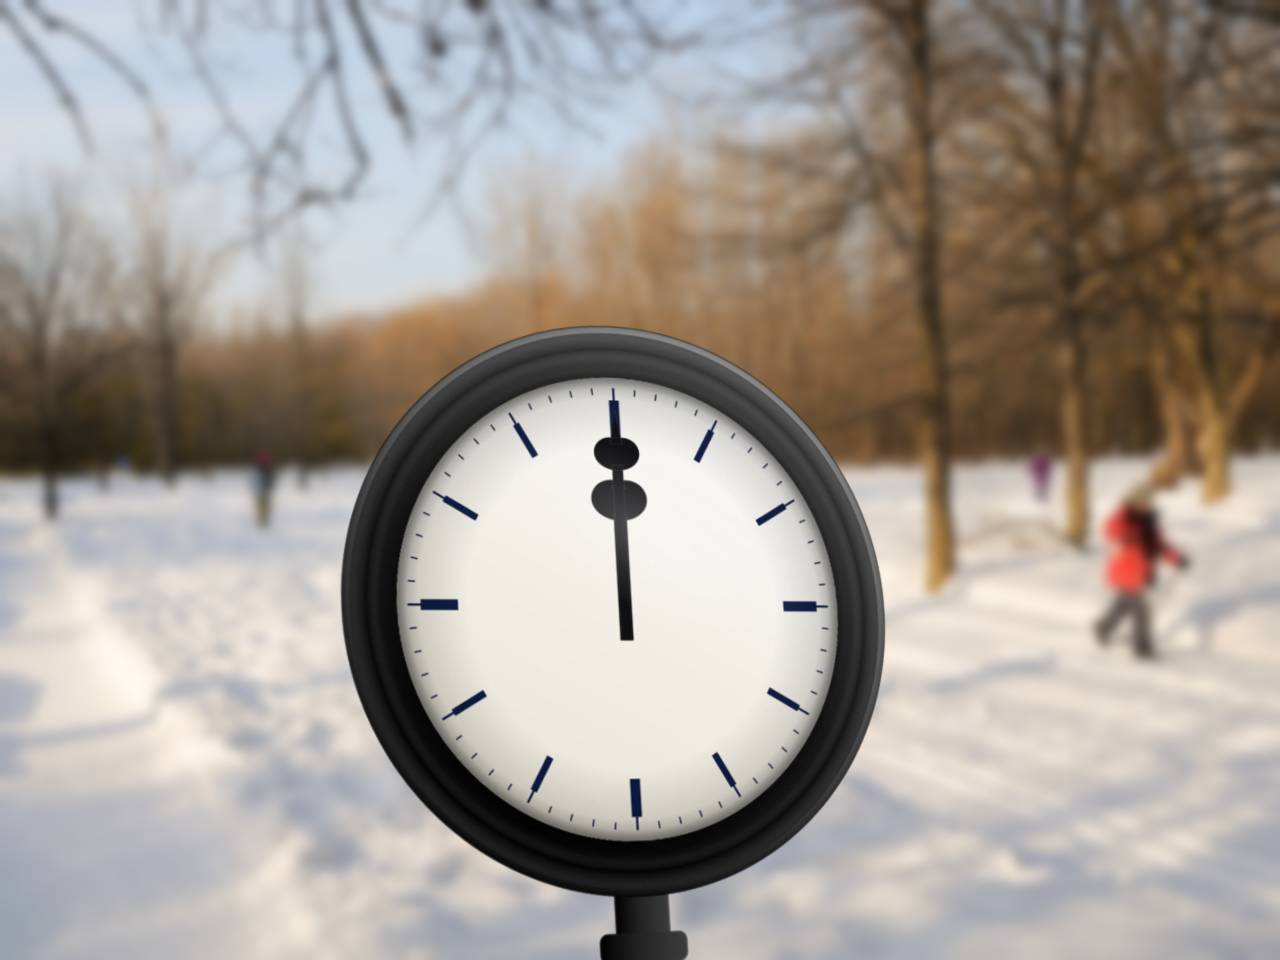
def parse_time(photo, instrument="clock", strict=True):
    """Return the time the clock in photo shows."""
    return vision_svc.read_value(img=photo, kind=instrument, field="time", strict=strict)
12:00
